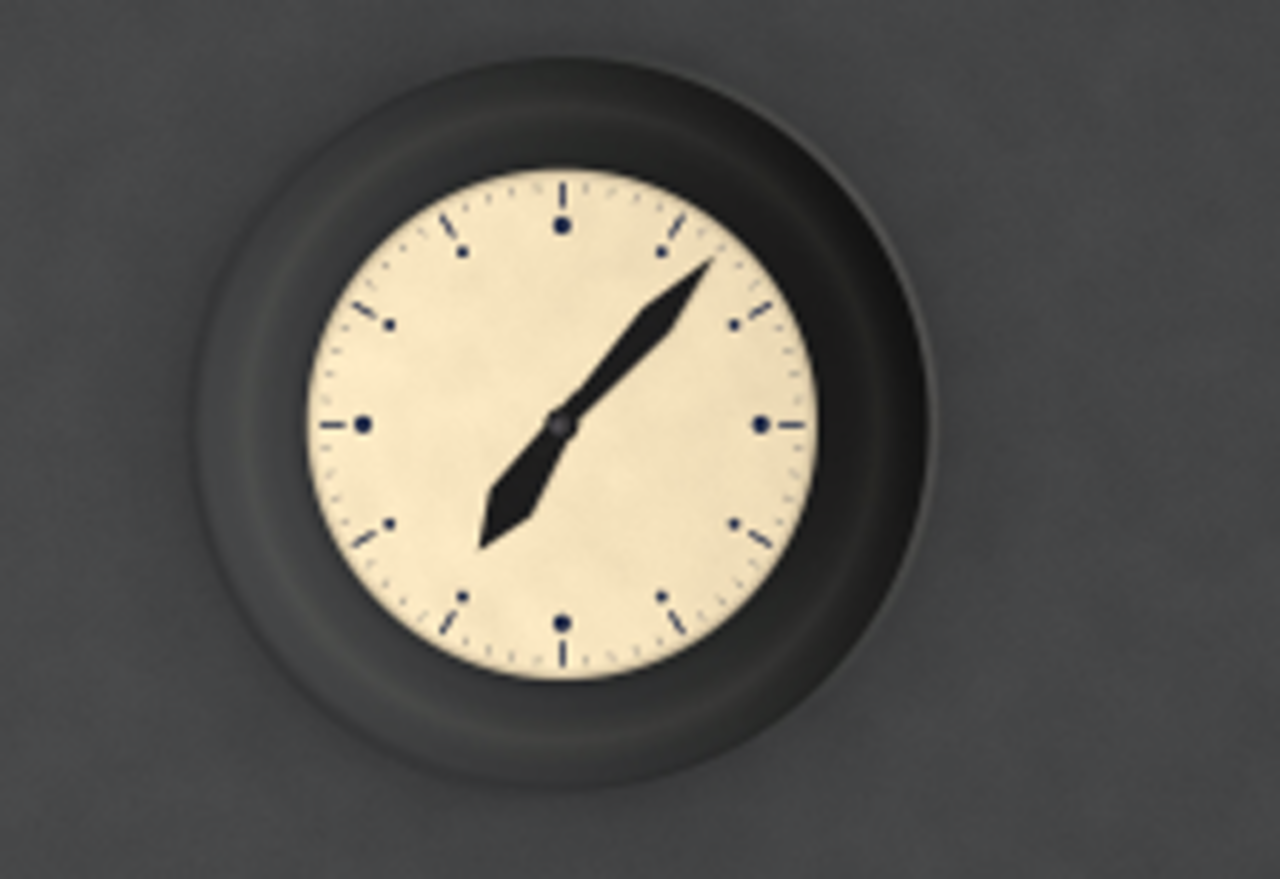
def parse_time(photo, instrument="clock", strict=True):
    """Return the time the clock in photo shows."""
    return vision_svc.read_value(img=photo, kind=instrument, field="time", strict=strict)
7:07
